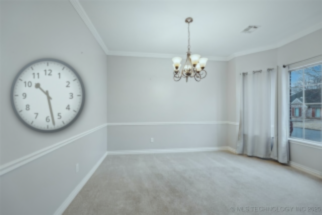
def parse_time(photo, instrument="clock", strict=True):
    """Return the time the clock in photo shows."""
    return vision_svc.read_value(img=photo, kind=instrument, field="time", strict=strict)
10:28
